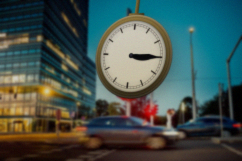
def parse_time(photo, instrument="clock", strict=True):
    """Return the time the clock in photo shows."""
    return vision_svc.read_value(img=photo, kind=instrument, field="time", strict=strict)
3:15
